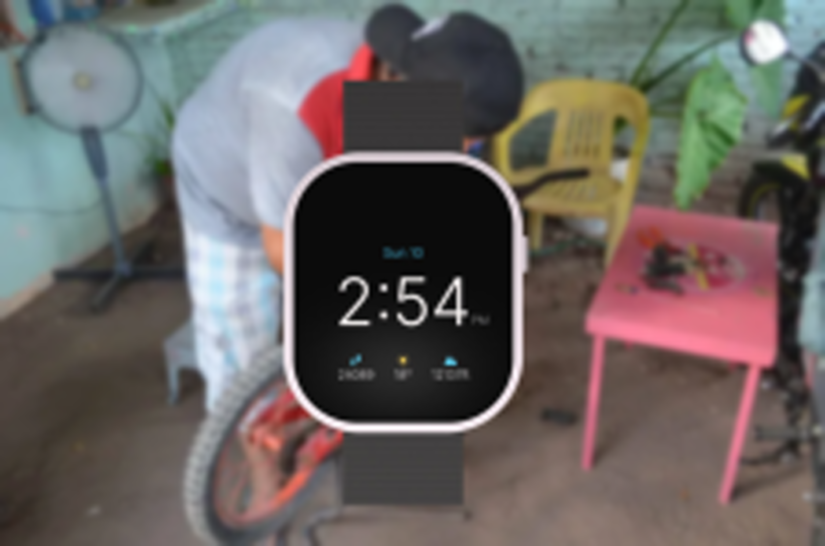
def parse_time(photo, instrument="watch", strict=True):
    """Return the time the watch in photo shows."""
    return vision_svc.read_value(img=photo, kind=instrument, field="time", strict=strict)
2:54
